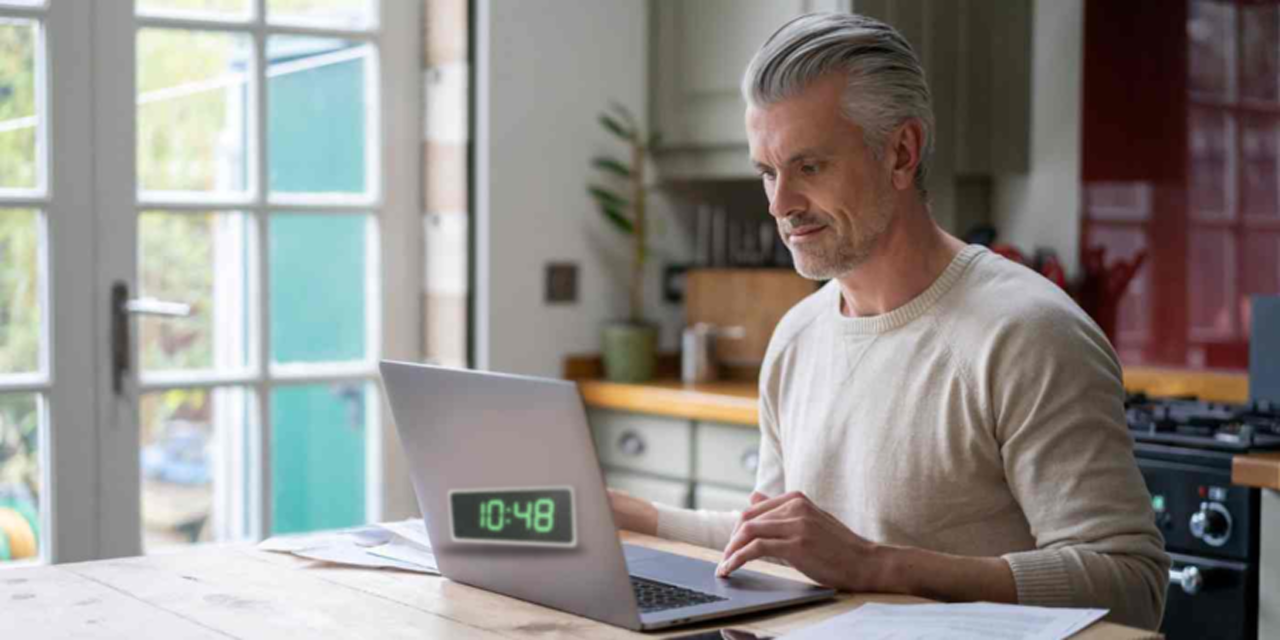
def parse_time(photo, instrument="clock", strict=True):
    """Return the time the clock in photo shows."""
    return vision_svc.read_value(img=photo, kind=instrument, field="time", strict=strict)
10:48
